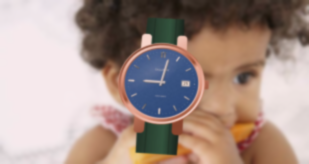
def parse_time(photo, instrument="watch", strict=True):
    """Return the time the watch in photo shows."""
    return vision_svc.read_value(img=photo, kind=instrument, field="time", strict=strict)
9:02
